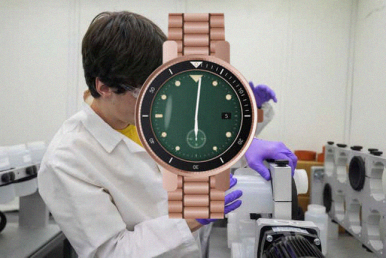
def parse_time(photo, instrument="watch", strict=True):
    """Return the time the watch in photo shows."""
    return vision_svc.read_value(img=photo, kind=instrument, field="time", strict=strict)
6:01
